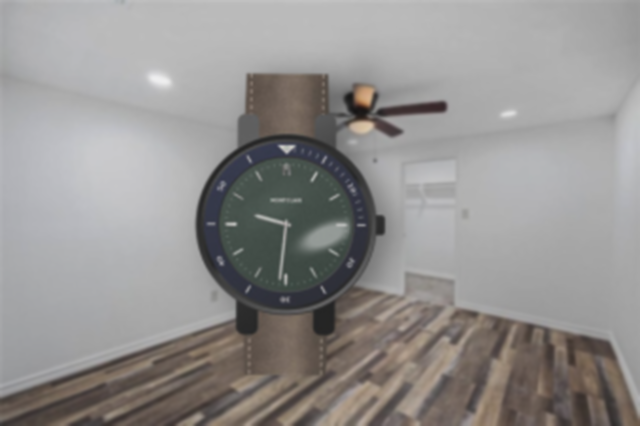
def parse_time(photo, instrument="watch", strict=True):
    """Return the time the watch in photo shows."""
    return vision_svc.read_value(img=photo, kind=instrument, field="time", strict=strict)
9:31
